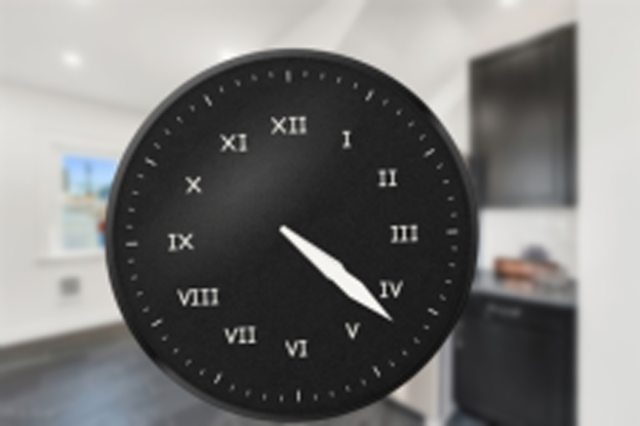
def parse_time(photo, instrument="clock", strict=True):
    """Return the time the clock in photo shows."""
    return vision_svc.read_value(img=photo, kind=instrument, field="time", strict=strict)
4:22
